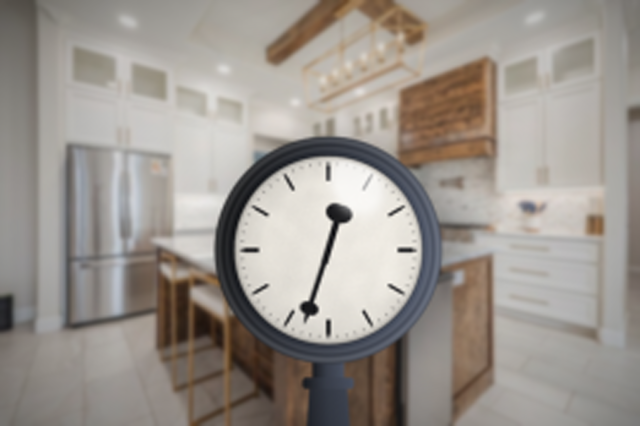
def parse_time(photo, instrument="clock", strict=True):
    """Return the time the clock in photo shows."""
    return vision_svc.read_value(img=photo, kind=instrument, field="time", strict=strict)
12:33
